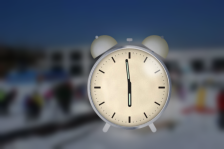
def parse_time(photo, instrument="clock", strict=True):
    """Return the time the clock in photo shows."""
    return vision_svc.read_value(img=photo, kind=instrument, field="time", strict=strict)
5:59
